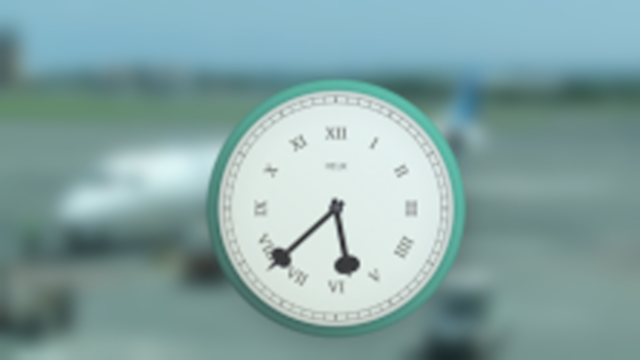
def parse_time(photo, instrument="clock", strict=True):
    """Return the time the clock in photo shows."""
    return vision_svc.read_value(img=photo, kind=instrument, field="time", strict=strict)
5:38
